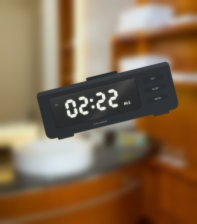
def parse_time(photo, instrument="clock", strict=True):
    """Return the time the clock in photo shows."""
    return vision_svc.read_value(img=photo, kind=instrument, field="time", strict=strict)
2:22
